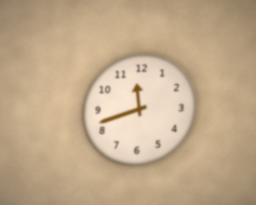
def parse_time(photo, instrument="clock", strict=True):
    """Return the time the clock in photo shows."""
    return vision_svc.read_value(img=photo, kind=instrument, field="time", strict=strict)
11:42
